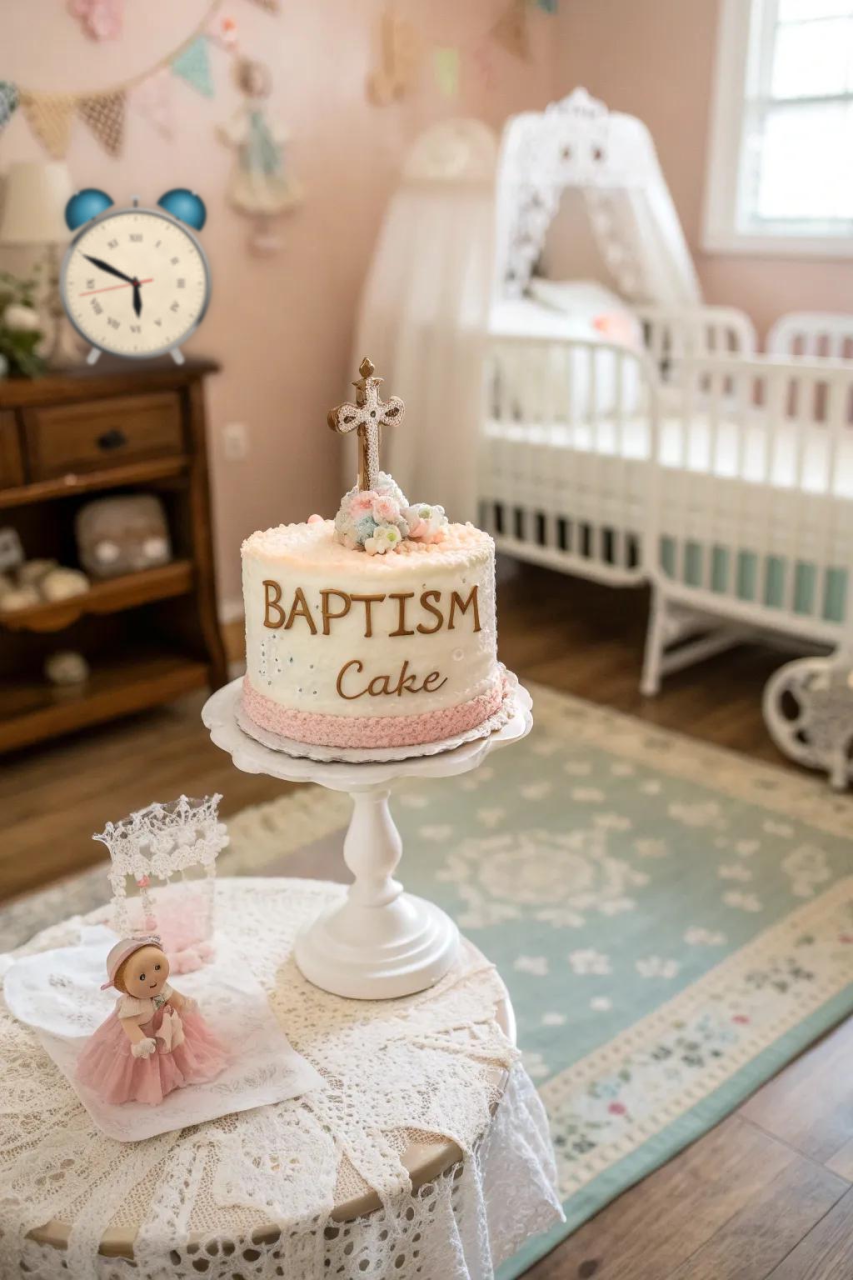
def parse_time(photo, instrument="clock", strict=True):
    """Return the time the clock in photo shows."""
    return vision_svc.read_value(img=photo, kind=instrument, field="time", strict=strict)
5:49:43
